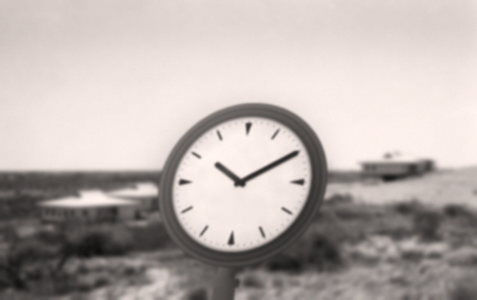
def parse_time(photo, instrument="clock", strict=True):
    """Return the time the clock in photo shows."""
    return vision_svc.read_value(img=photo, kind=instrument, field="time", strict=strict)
10:10
